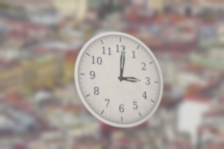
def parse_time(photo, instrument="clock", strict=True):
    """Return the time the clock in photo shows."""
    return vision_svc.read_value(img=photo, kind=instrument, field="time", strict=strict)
3:01
